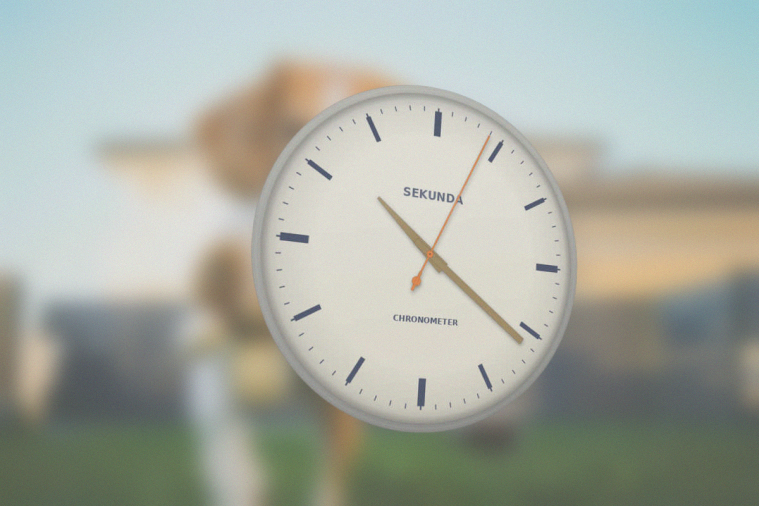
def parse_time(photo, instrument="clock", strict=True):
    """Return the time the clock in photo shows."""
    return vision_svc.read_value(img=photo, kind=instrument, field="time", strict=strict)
10:21:04
